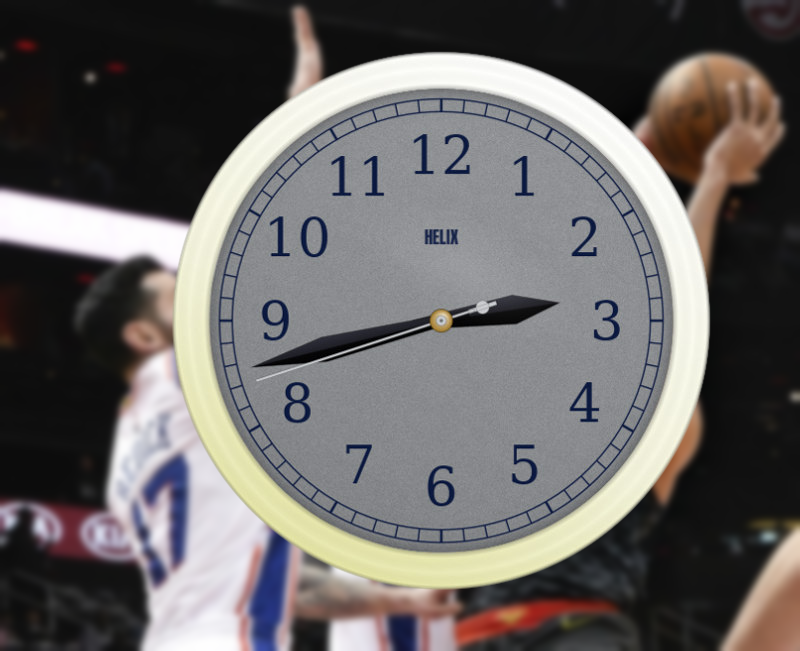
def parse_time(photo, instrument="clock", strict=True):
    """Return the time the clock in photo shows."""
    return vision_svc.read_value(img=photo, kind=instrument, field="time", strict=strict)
2:42:42
